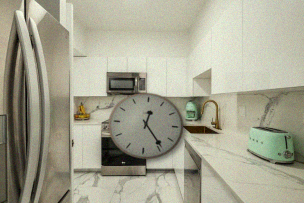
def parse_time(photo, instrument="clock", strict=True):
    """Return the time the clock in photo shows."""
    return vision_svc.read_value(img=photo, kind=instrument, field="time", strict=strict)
12:24
